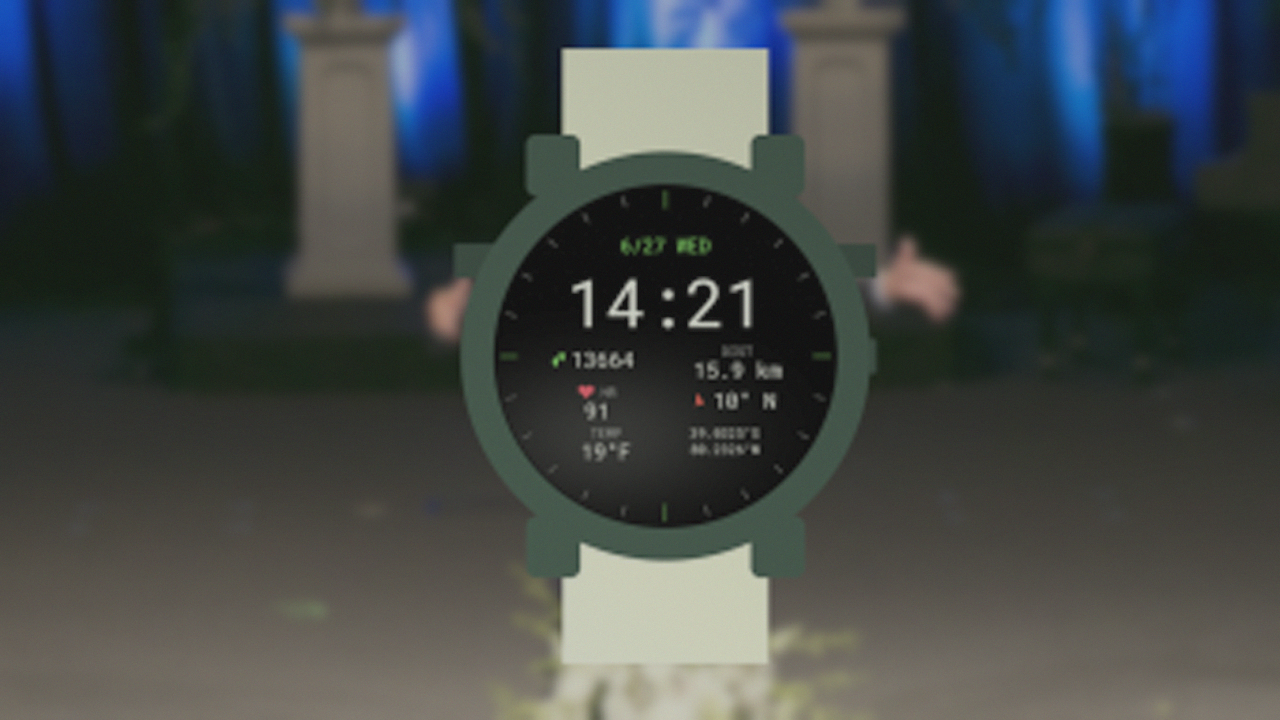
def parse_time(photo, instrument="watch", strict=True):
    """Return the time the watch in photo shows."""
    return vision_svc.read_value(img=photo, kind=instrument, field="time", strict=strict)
14:21
